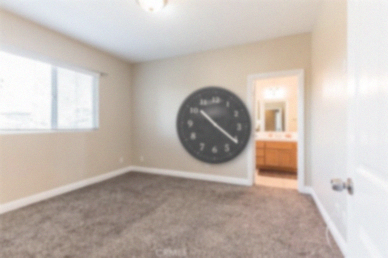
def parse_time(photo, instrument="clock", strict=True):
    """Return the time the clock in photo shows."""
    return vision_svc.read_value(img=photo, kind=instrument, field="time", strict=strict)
10:21
